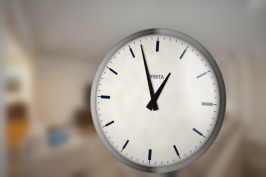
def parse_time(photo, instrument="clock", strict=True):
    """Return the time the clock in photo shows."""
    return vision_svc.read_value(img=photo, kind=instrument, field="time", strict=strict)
12:57
